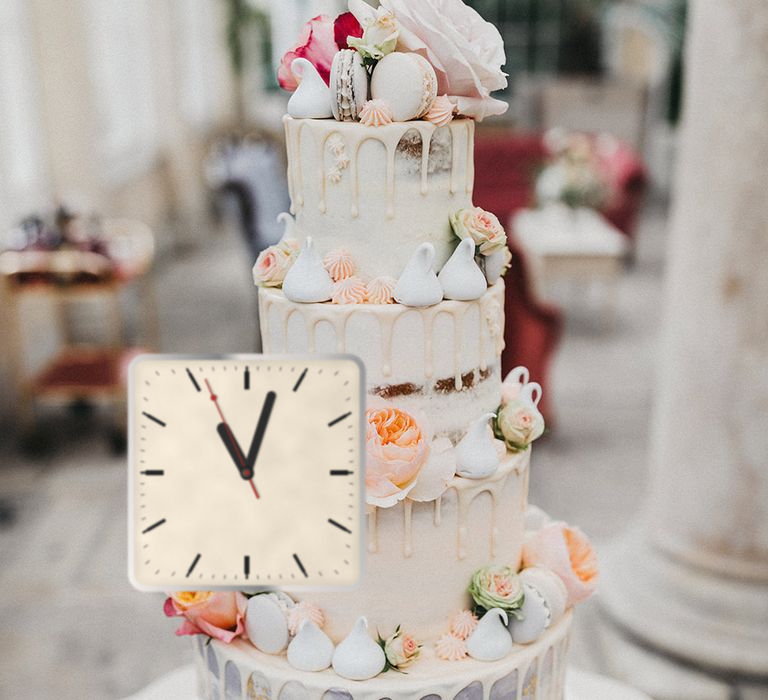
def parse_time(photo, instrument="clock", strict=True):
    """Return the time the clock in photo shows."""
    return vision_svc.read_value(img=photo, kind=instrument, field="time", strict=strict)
11:02:56
